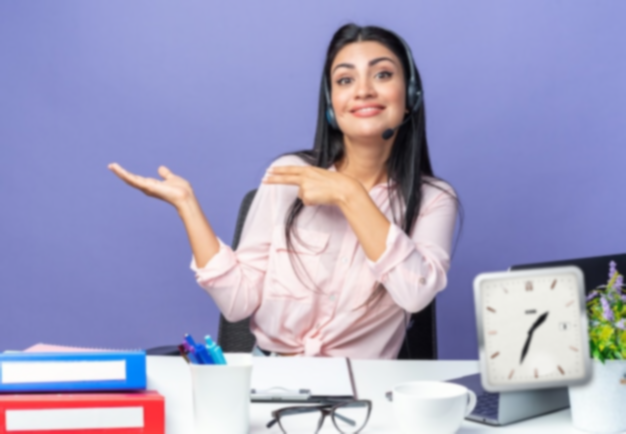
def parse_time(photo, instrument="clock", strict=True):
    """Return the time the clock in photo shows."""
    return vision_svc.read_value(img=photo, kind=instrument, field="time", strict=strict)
1:34
